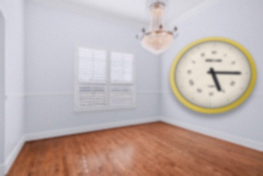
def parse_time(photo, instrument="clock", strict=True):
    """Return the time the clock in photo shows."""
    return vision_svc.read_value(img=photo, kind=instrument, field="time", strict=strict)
5:15
